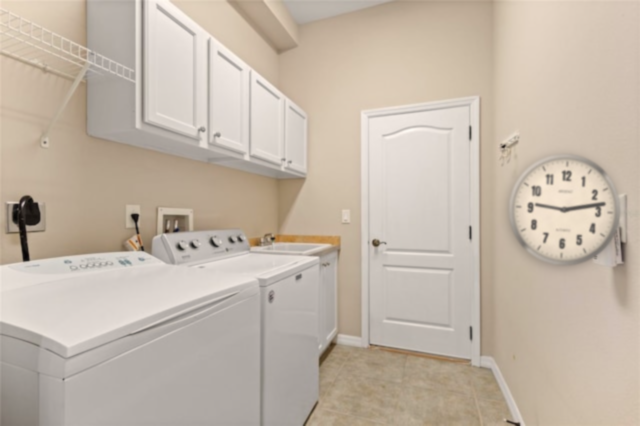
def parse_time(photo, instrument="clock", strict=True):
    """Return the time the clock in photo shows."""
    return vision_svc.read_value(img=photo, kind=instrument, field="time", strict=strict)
9:13
